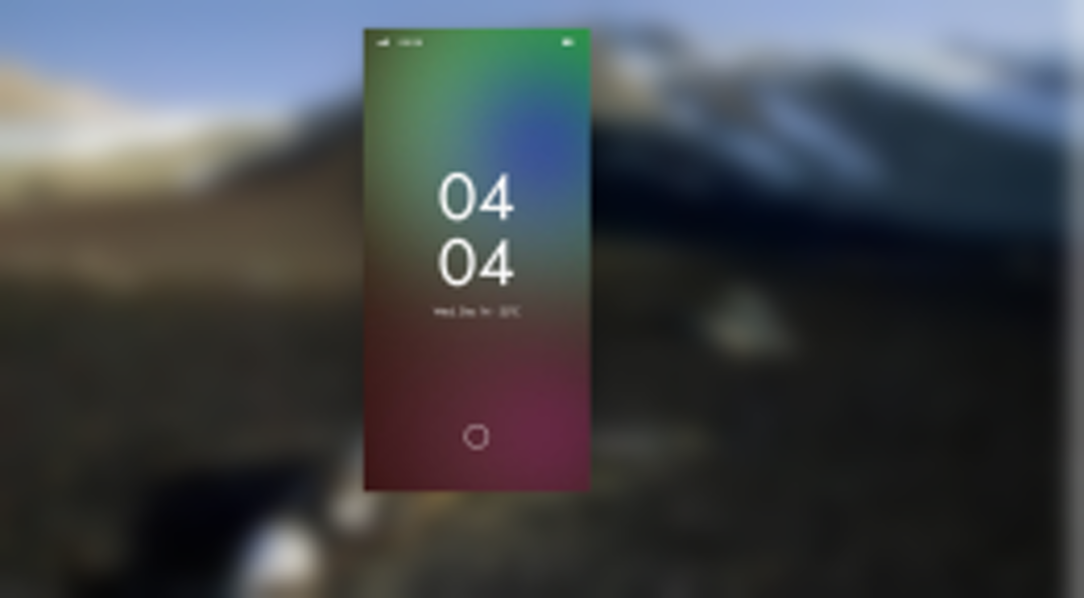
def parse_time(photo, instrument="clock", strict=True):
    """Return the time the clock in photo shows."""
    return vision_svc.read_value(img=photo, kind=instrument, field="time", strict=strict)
4:04
